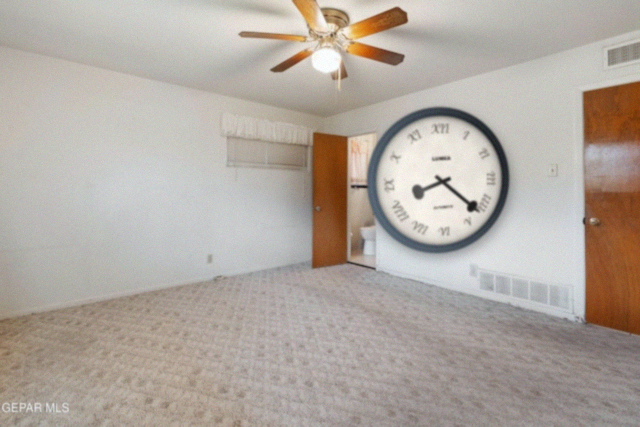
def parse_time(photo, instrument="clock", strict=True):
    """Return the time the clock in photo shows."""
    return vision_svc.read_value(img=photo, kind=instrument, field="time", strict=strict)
8:22
